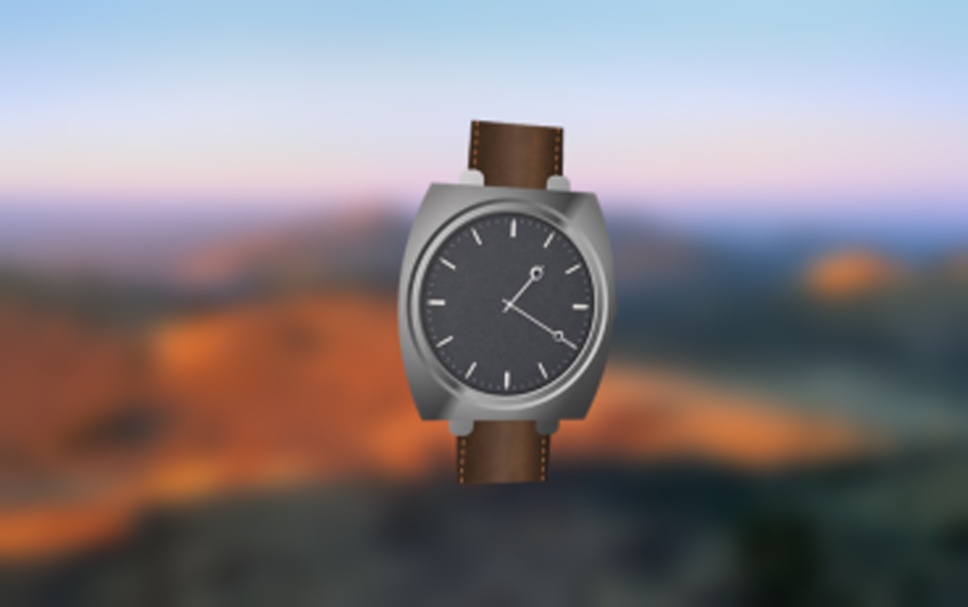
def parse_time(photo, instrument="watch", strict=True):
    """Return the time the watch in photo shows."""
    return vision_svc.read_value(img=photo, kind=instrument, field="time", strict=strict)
1:20
